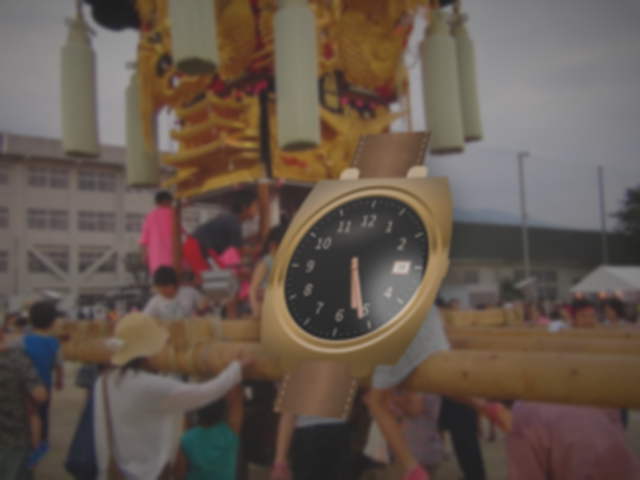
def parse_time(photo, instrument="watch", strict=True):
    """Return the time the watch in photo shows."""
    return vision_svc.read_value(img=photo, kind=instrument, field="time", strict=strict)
5:26
